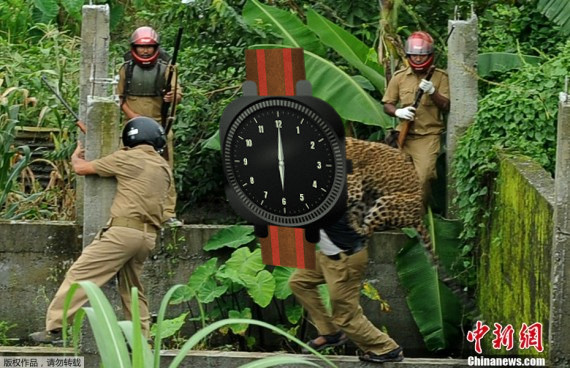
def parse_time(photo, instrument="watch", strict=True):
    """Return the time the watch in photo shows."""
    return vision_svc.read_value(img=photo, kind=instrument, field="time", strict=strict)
6:00
